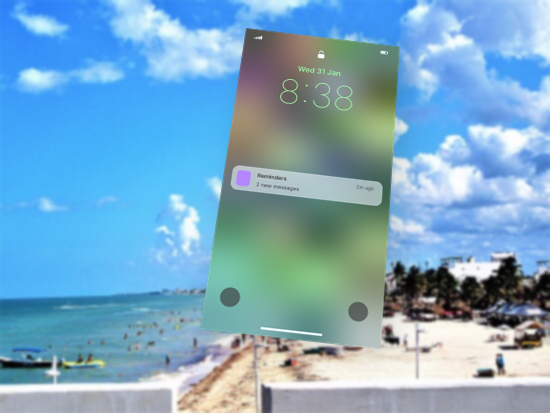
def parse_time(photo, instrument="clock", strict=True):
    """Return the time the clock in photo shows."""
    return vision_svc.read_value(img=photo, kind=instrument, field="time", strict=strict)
8:38
